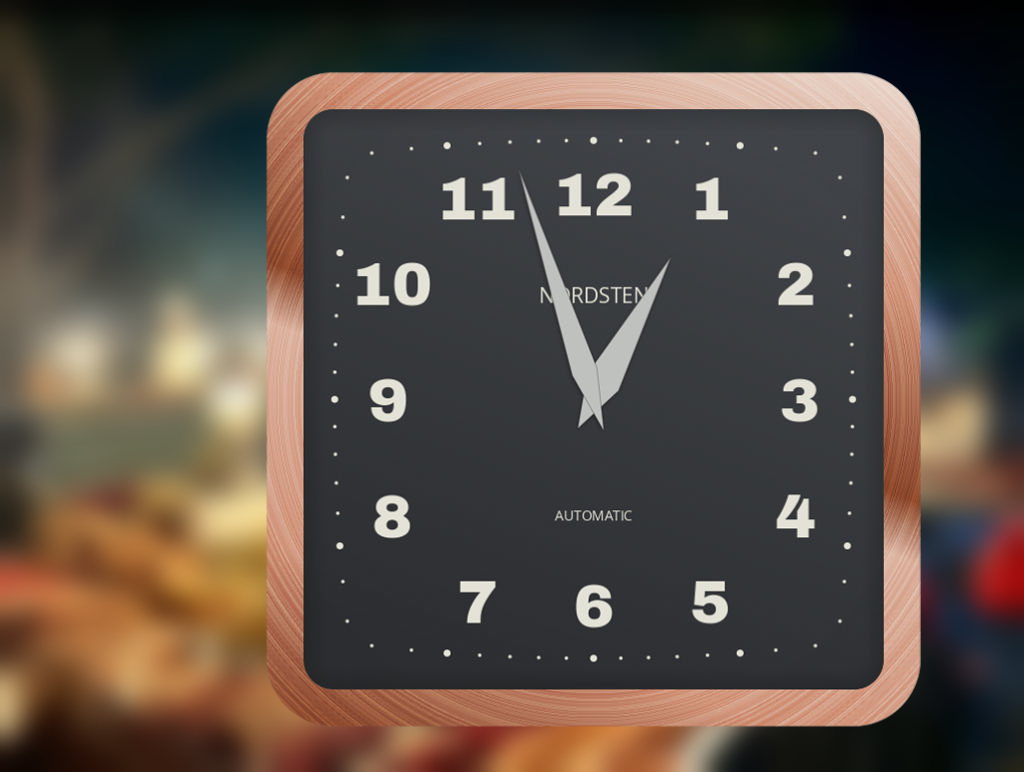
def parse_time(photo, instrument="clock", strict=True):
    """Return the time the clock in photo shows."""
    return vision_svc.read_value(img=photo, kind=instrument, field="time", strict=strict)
12:57
